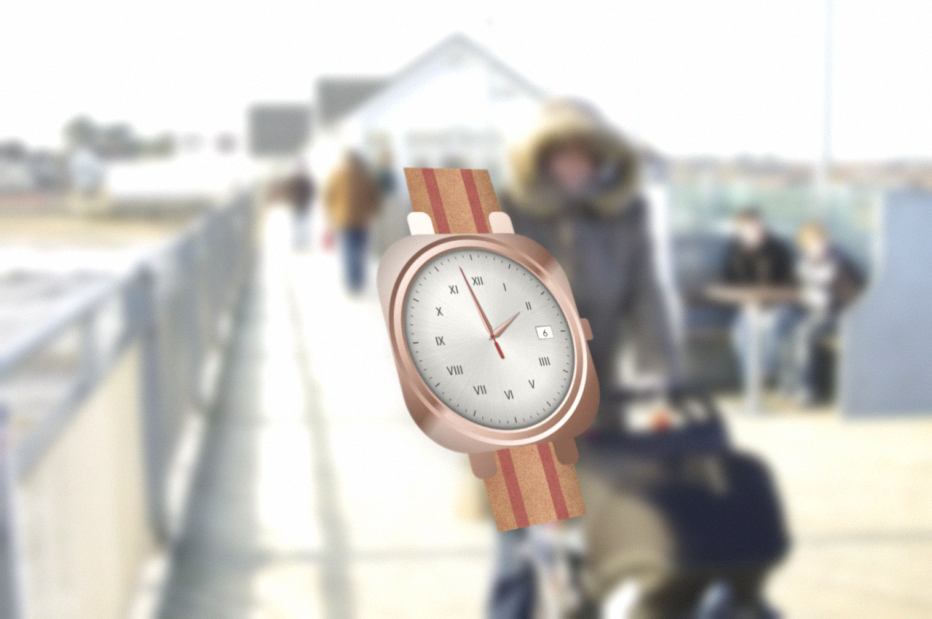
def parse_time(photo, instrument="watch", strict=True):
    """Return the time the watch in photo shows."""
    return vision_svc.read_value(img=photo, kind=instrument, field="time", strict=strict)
1:57:58
